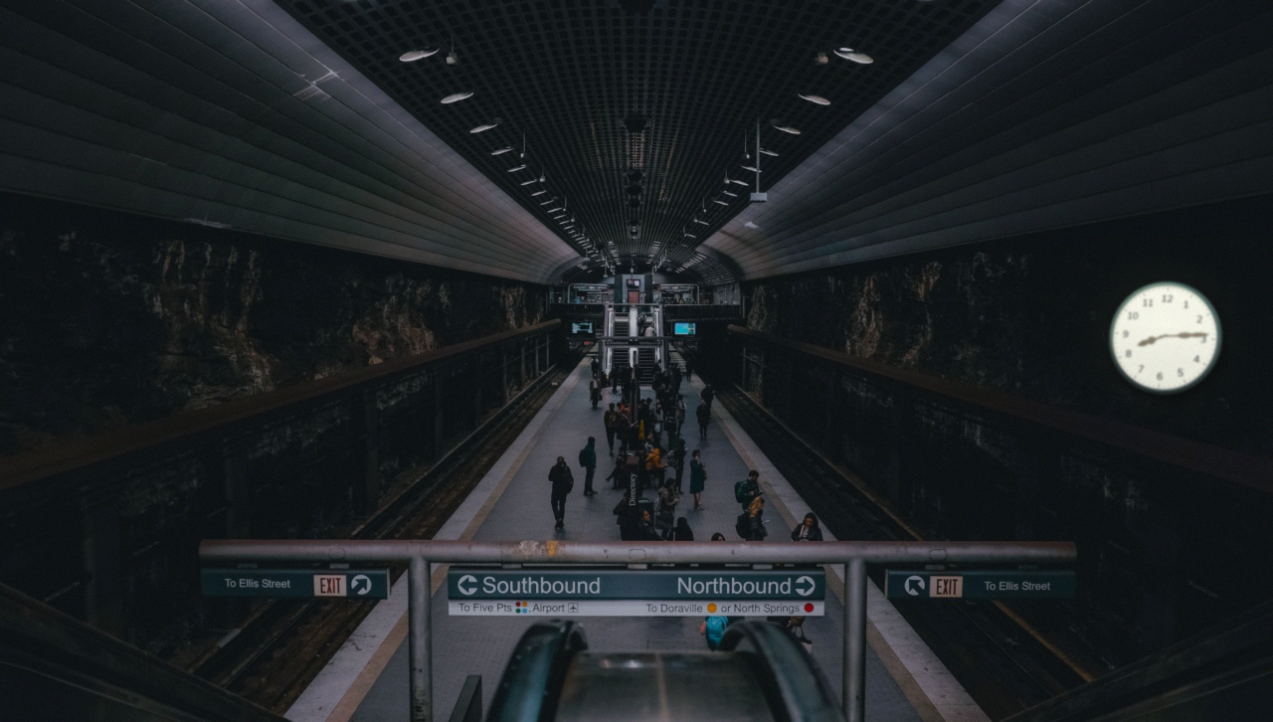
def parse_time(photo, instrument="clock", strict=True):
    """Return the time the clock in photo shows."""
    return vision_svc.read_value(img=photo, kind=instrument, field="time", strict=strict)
8:14
